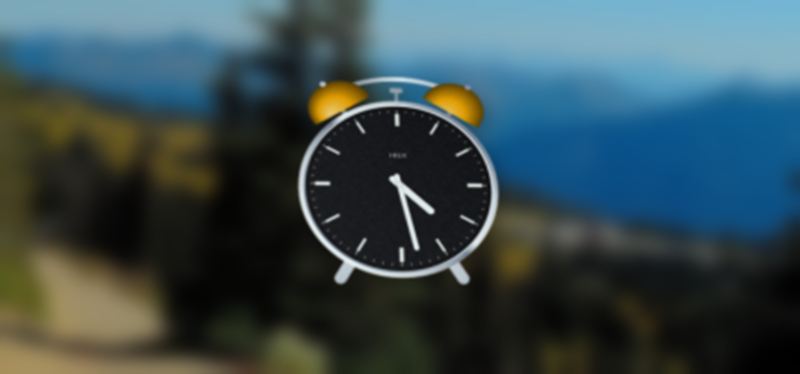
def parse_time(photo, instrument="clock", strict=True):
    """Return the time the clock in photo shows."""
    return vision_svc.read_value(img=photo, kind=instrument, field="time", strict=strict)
4:28
